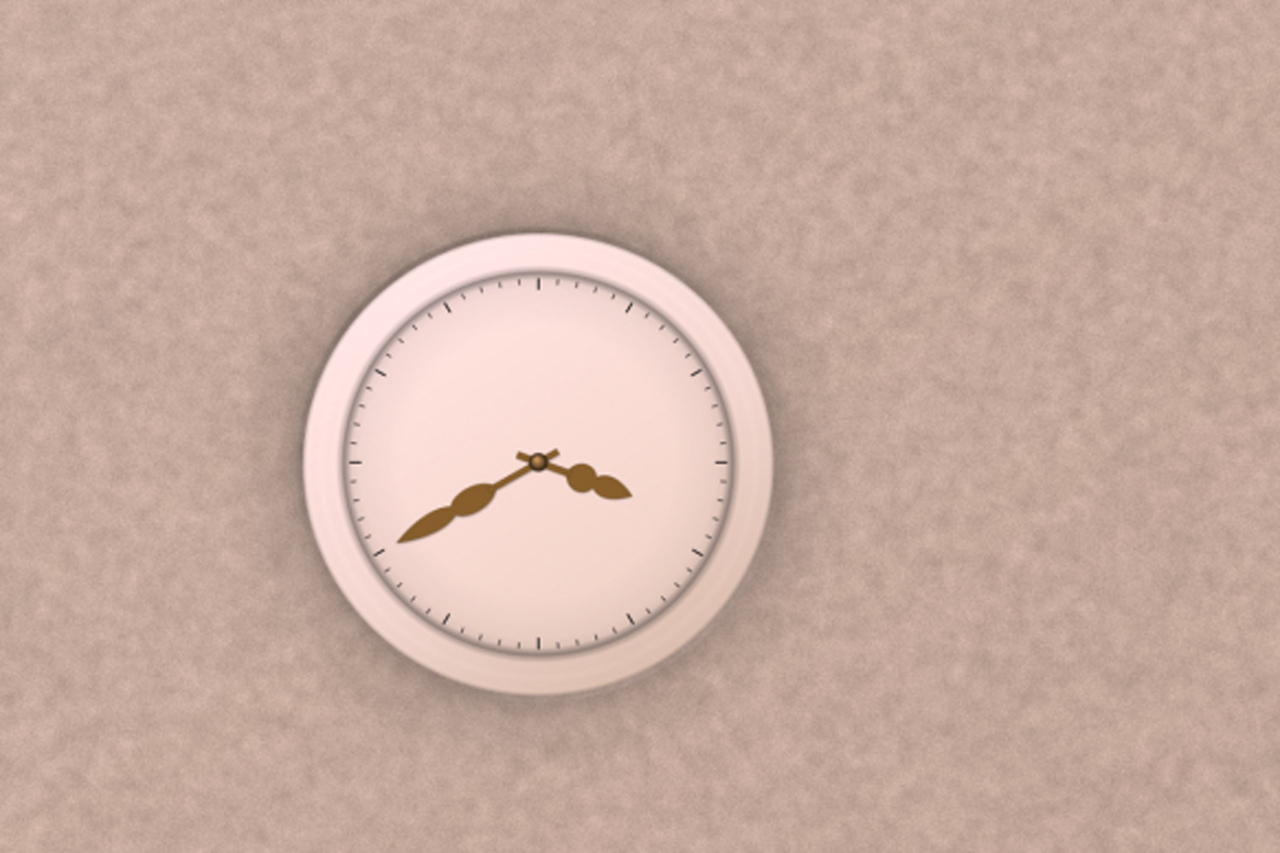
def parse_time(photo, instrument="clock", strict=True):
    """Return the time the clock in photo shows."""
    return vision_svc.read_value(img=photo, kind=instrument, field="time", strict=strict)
3:40
